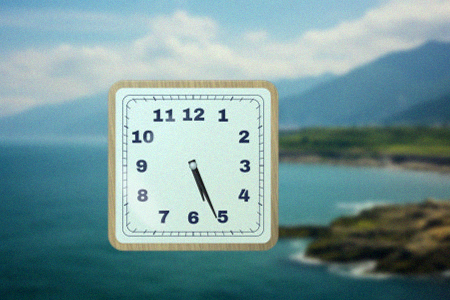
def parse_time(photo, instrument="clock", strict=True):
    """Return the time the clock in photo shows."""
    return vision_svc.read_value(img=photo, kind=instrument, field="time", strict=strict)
5:26
